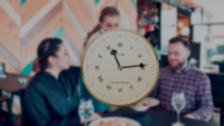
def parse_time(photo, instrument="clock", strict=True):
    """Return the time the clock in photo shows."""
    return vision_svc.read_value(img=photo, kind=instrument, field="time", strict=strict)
11:14
